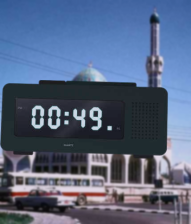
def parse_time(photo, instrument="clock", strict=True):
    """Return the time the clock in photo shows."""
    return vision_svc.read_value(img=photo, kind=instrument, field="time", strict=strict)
0:49
